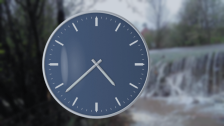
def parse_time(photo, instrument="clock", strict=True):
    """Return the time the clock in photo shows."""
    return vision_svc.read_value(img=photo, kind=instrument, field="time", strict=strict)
4:38
